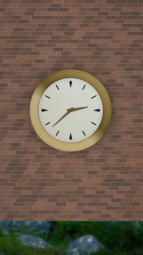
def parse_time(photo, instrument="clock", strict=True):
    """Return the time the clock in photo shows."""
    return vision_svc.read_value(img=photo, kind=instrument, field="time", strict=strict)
2:38
